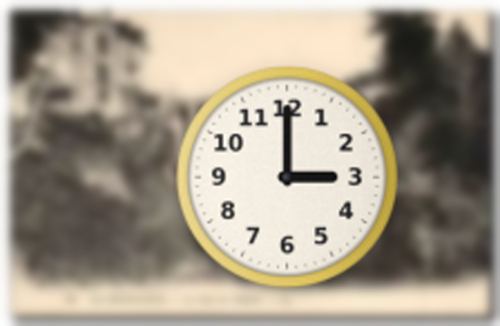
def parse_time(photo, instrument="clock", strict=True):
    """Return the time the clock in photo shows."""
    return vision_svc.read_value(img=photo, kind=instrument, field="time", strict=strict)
3:00
